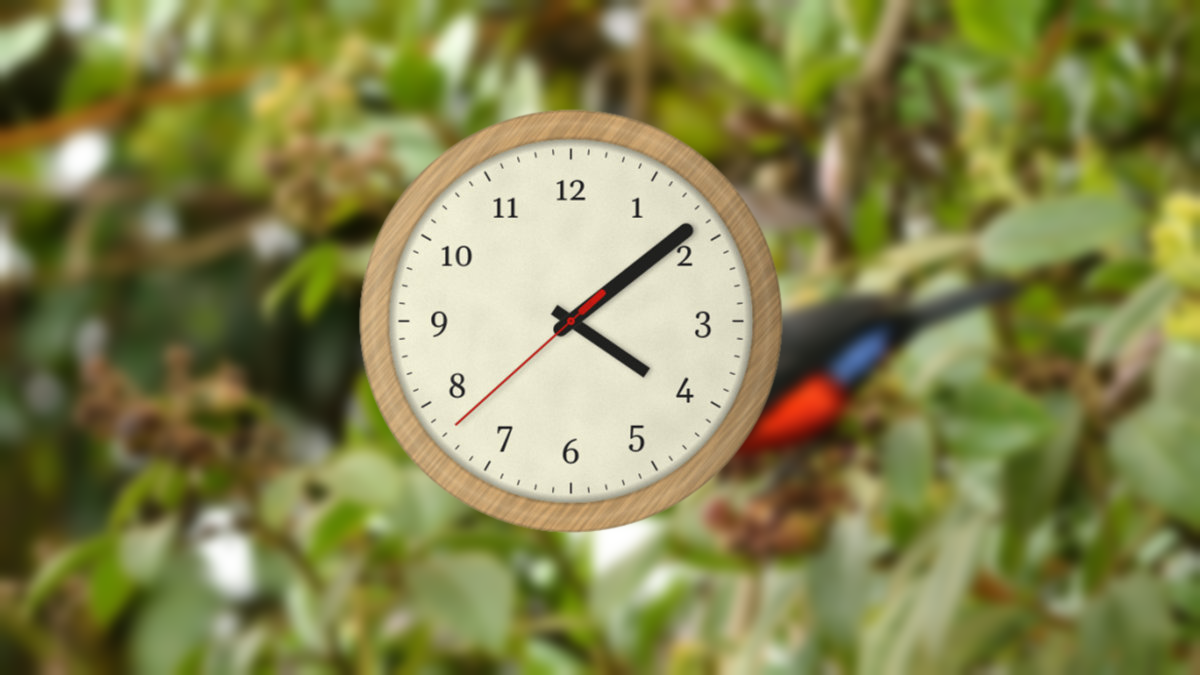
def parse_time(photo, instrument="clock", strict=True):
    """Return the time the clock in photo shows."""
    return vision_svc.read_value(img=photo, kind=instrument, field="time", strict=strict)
4:08:38
